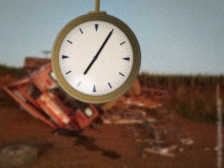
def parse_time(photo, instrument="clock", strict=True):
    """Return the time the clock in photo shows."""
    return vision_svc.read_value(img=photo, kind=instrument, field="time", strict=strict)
7:05
